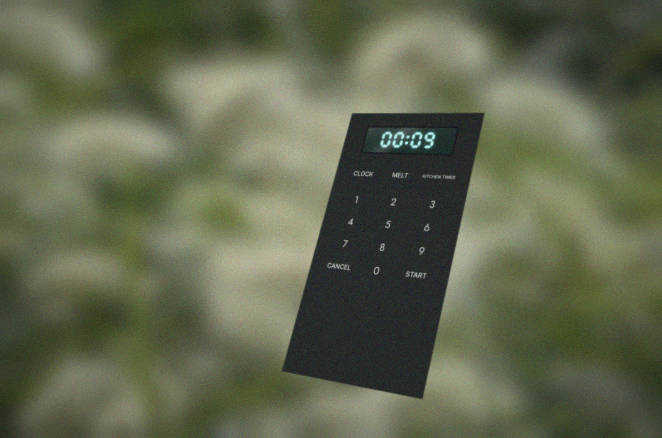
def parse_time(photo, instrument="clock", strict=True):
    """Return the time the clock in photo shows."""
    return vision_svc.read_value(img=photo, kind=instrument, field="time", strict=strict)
0:09
